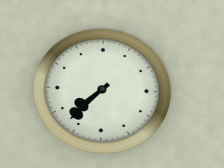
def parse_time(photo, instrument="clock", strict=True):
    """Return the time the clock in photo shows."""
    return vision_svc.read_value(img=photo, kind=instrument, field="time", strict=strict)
7:37
